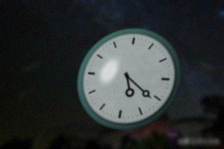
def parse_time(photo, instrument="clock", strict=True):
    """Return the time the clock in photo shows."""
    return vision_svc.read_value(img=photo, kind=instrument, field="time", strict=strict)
5:21
